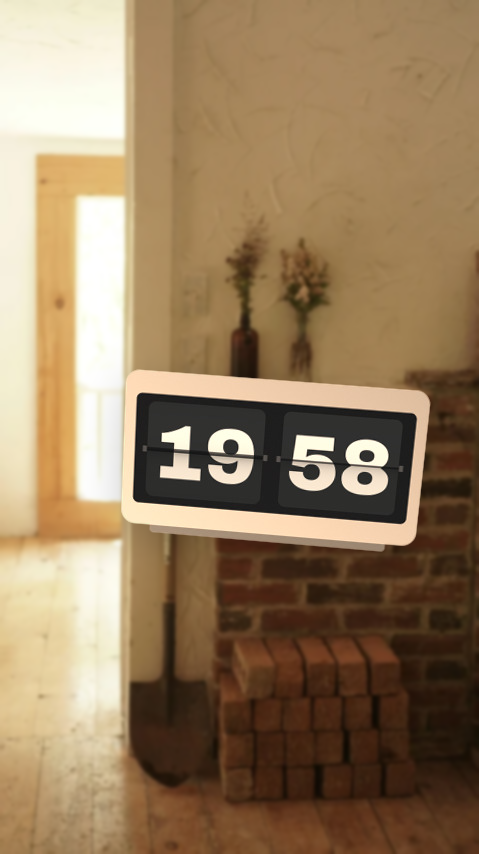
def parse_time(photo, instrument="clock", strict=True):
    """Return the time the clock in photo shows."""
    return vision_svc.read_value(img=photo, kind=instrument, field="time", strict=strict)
19:58
